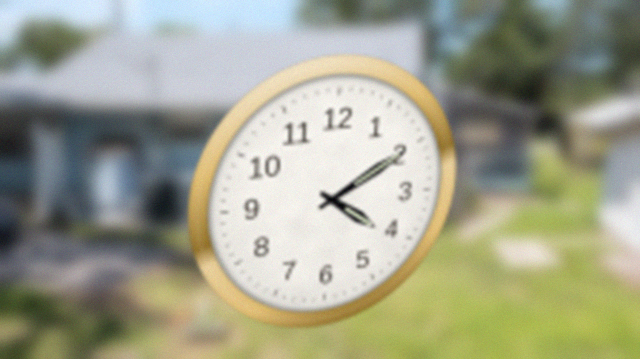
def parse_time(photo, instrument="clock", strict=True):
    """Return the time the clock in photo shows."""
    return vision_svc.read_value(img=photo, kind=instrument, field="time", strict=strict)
4:10
